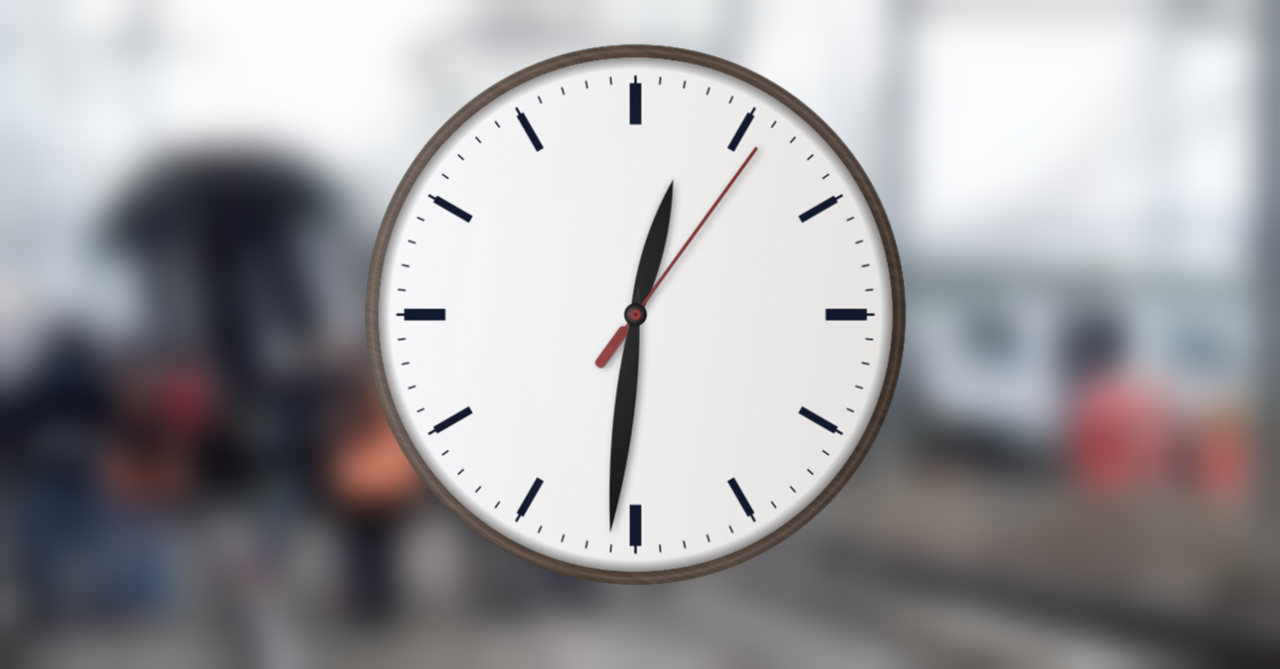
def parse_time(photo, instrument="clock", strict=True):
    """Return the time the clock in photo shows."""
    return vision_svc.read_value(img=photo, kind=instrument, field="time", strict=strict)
12:31:06
